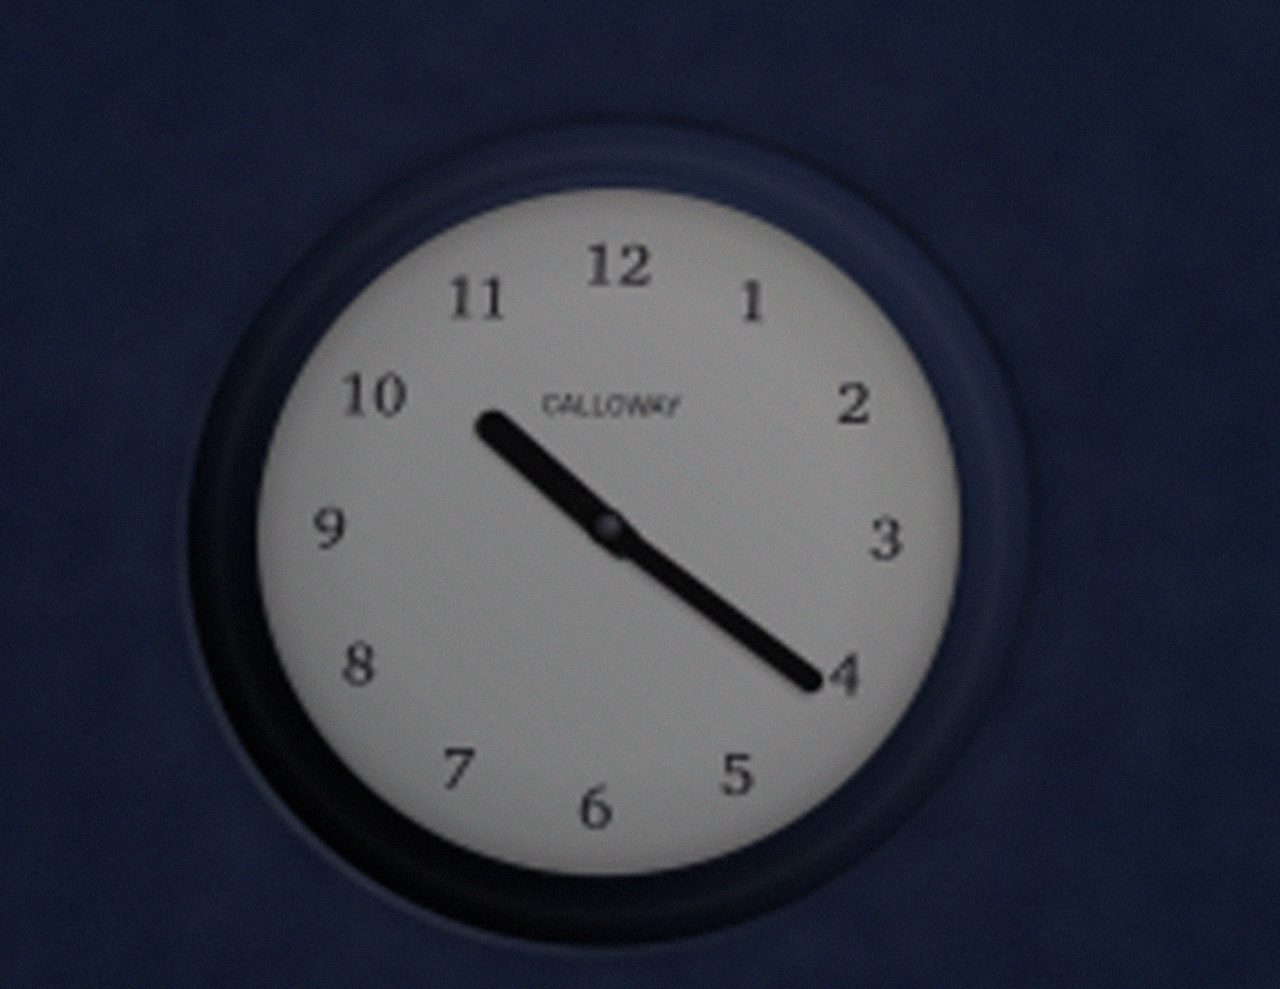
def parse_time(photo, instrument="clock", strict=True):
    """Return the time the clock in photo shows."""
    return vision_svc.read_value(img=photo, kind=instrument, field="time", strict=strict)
10:21
